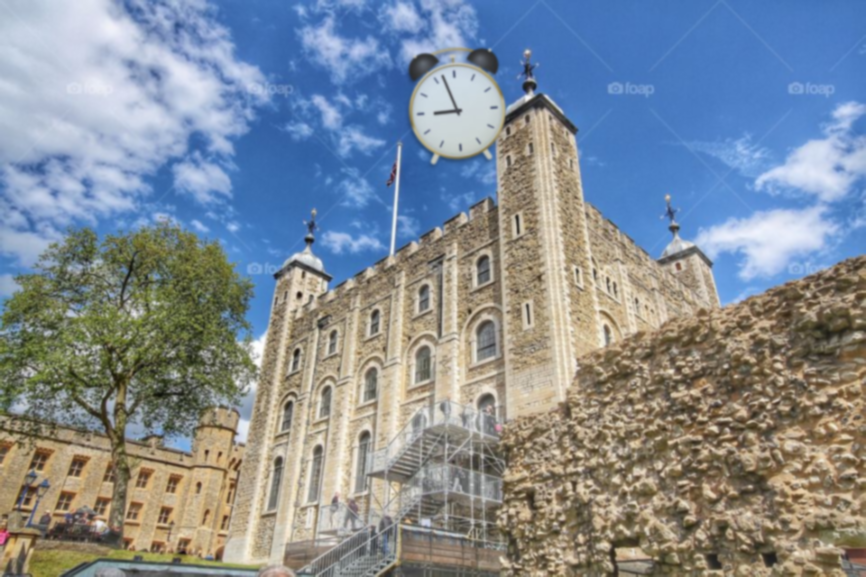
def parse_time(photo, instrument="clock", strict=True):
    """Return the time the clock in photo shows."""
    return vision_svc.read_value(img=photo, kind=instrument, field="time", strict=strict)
8:57
